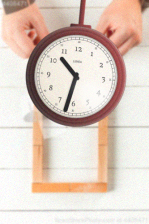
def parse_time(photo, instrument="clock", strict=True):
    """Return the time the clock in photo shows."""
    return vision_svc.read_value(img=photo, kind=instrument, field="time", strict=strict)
10:32
